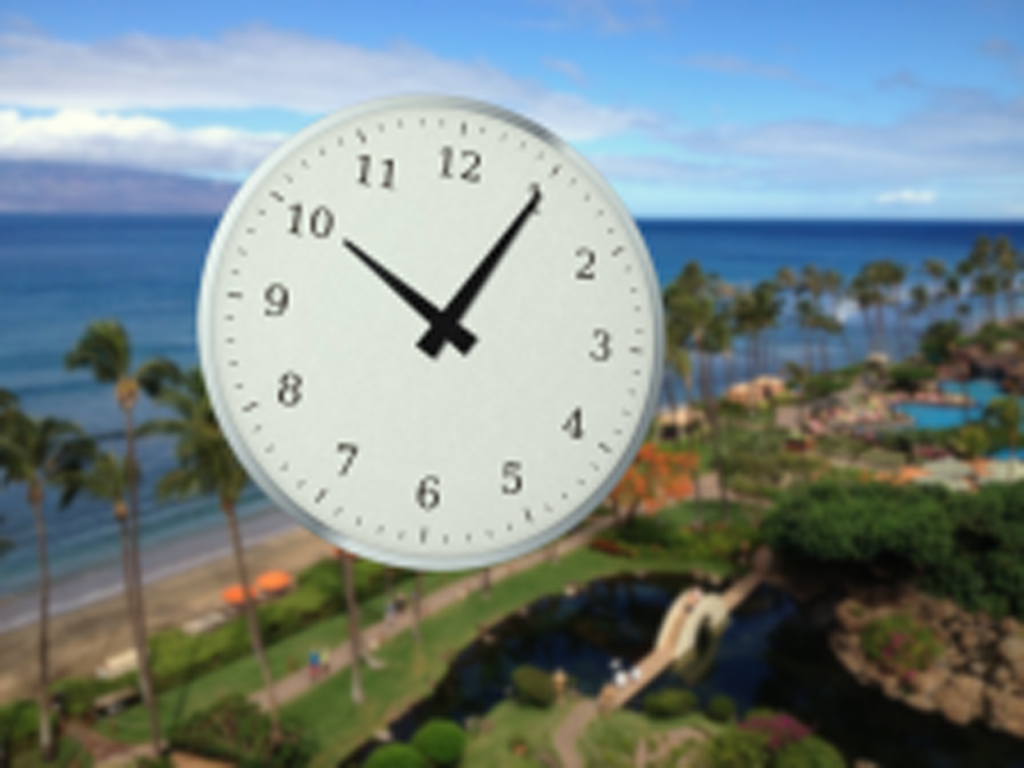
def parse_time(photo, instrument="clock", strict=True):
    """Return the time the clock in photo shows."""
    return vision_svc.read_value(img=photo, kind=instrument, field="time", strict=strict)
10:05
